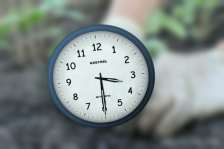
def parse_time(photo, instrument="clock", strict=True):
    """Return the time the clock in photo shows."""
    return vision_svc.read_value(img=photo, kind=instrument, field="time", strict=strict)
3:30
